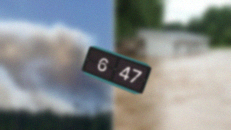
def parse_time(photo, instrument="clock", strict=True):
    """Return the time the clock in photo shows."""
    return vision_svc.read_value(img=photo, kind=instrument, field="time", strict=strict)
6:47
